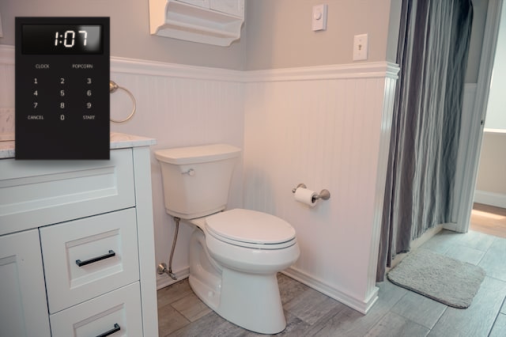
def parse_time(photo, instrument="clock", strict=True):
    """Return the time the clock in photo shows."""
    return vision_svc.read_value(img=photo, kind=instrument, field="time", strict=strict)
1:07
